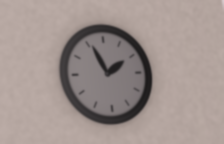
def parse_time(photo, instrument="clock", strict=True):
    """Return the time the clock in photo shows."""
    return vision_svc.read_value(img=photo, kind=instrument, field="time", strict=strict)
1:56
